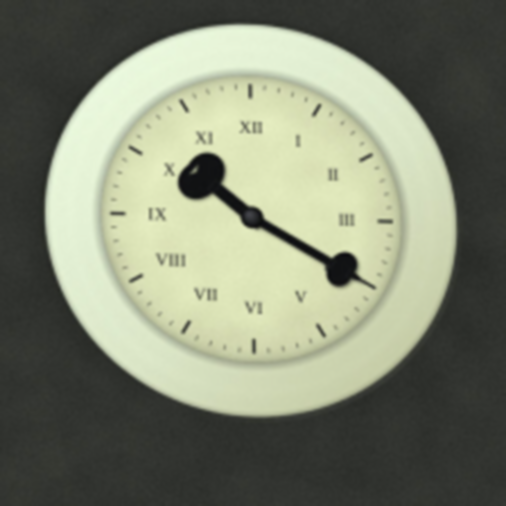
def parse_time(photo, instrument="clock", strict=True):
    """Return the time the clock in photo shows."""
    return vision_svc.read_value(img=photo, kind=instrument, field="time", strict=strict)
10:20
